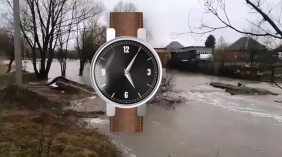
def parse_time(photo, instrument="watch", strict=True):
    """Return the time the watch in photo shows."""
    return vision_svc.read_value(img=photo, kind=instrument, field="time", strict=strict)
5:05
